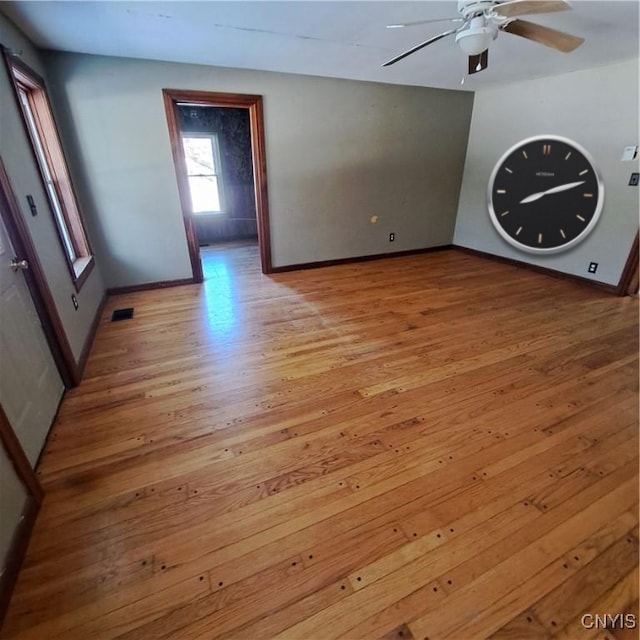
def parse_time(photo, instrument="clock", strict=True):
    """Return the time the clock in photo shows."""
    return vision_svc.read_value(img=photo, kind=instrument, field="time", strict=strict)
8:12
